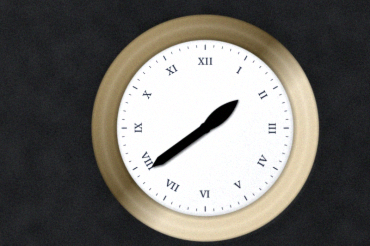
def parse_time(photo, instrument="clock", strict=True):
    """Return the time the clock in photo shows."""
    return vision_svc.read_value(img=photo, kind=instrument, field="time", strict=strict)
1:39
